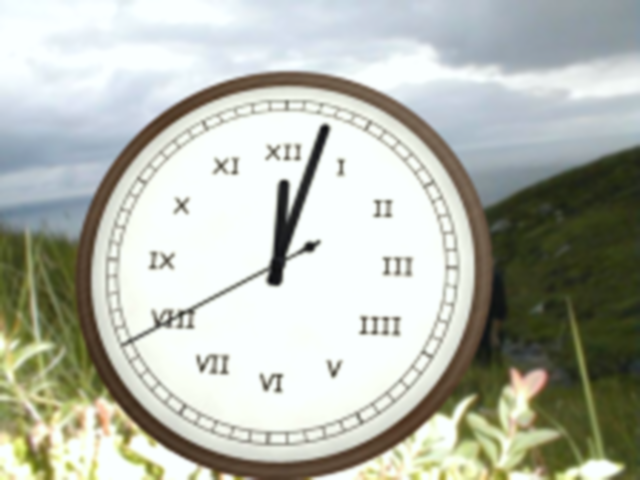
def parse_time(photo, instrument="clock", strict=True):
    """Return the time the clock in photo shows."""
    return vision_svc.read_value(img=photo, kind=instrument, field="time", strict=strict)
12:02:40
